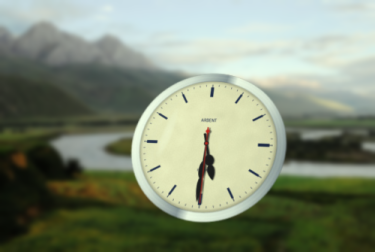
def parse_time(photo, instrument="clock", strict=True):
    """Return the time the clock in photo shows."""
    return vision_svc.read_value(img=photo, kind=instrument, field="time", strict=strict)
5:30:30
